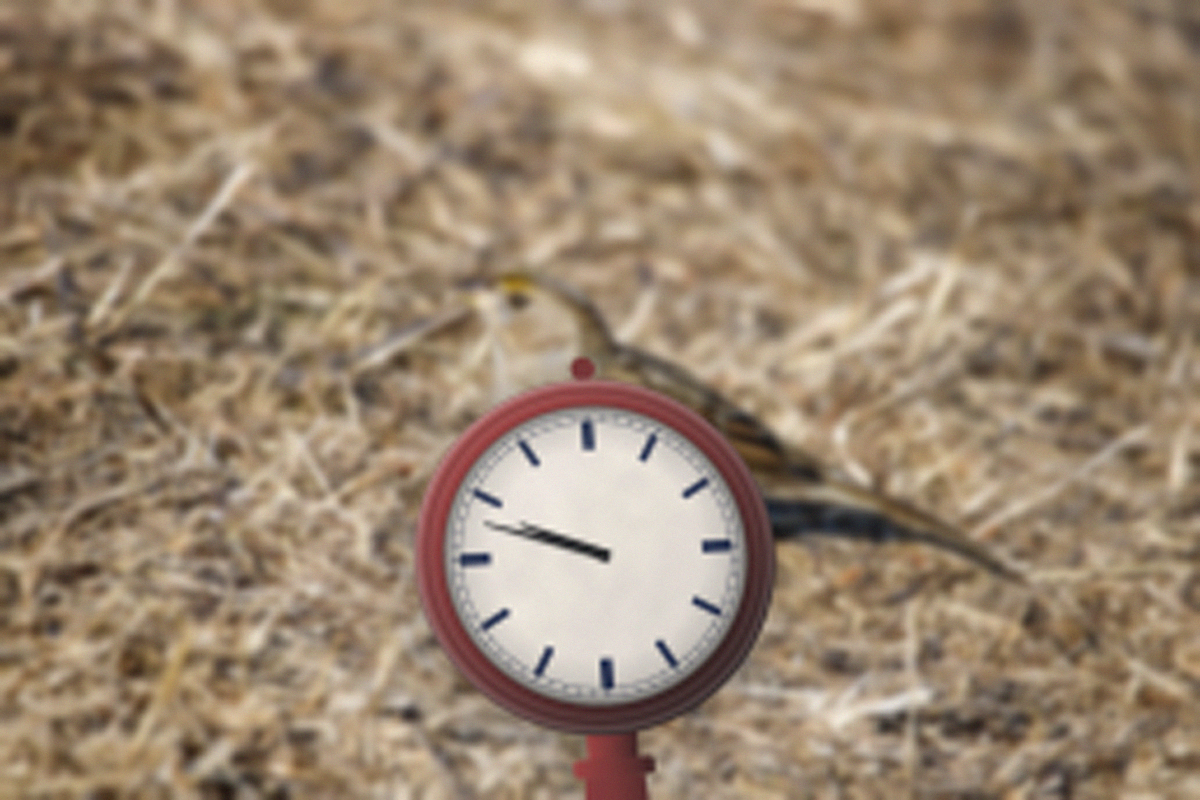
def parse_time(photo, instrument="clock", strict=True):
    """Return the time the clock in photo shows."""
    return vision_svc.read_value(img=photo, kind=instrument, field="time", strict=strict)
9:48
